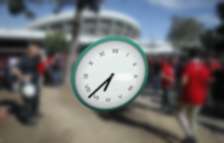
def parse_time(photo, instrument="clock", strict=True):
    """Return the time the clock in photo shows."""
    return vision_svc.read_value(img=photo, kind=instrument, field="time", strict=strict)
6:37
